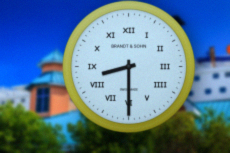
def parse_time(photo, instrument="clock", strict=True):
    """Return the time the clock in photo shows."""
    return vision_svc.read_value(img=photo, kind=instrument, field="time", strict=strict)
8:30
